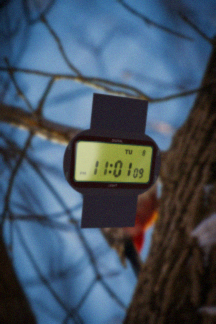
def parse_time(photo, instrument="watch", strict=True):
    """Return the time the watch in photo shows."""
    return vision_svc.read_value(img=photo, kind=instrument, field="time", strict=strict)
11:01:09
